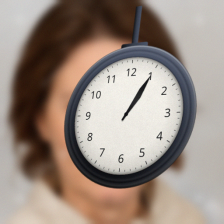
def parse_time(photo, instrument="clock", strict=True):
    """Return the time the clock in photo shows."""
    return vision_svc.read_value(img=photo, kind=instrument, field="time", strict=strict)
1:05
